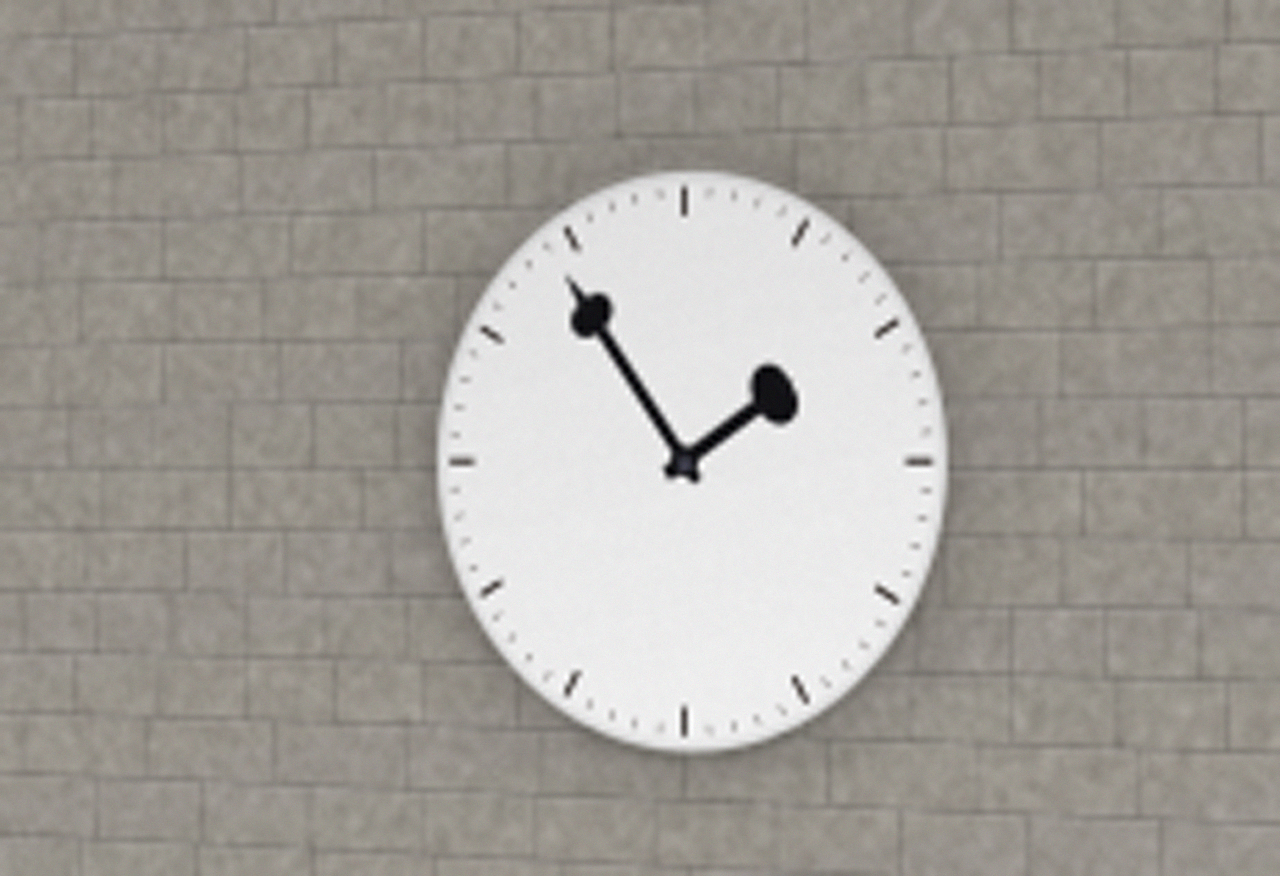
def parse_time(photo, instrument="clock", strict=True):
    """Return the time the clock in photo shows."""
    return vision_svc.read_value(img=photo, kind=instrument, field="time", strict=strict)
1:54
